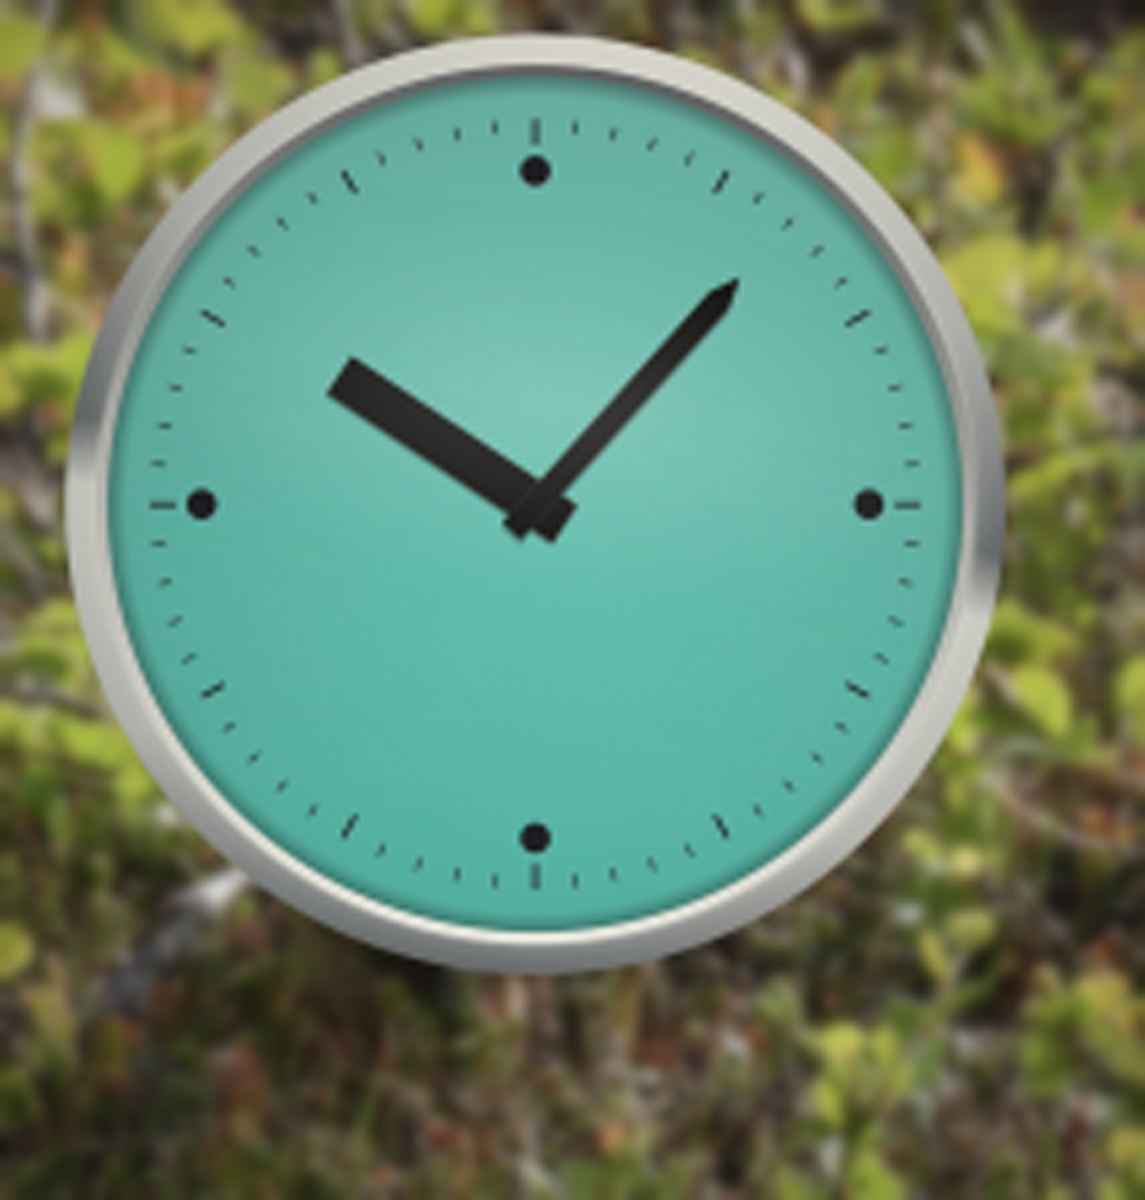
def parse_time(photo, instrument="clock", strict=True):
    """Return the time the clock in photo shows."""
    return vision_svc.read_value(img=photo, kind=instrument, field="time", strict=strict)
10:07
